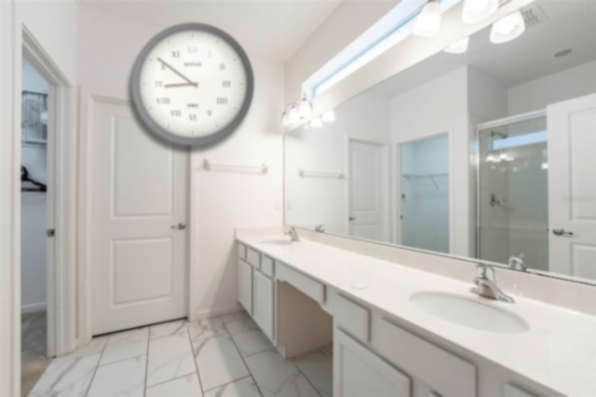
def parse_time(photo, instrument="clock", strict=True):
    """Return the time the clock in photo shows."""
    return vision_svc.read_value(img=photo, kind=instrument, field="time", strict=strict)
8:51
